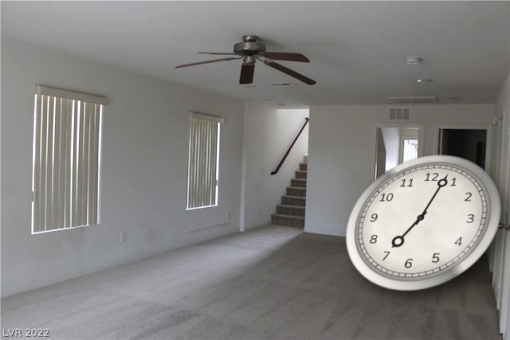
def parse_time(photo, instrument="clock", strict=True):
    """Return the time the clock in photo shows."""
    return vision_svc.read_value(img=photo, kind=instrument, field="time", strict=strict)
7:03
